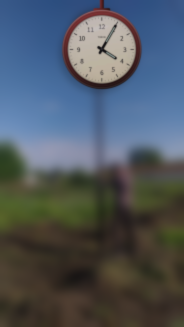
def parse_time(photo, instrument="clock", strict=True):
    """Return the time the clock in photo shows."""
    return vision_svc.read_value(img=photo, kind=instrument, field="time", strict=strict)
4:05
